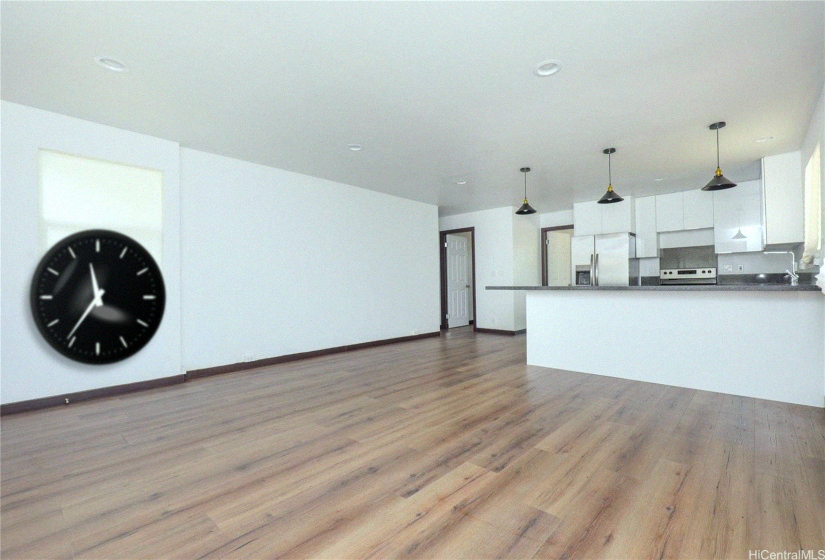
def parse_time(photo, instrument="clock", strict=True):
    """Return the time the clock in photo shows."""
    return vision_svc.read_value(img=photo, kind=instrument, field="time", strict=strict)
11:36
